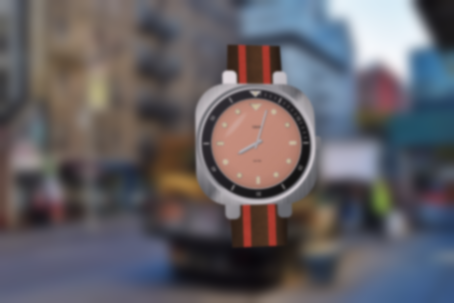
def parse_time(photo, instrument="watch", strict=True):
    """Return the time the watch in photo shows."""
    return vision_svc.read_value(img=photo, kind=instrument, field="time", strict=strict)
8:03
